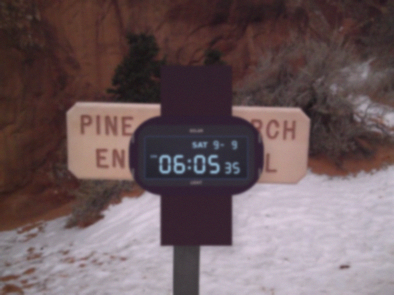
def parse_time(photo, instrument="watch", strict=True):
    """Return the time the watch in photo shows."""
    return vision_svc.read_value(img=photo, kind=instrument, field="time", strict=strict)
6:05:35
